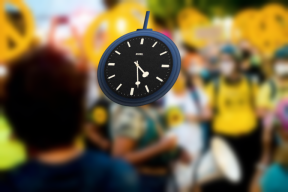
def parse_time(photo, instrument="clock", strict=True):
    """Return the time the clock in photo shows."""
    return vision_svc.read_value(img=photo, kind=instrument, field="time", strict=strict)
4:28
